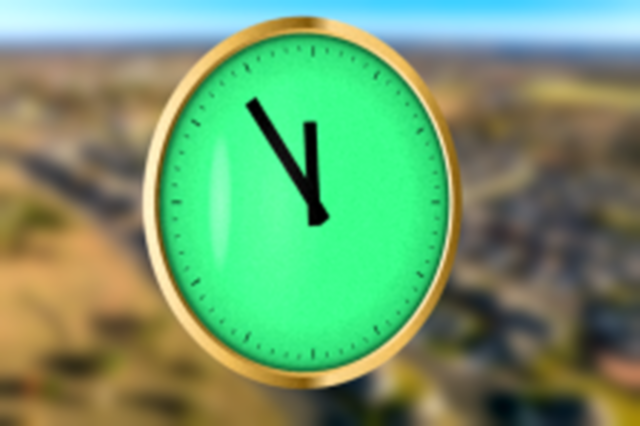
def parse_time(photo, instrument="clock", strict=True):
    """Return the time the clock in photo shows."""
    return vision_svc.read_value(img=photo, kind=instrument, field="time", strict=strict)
11:54
